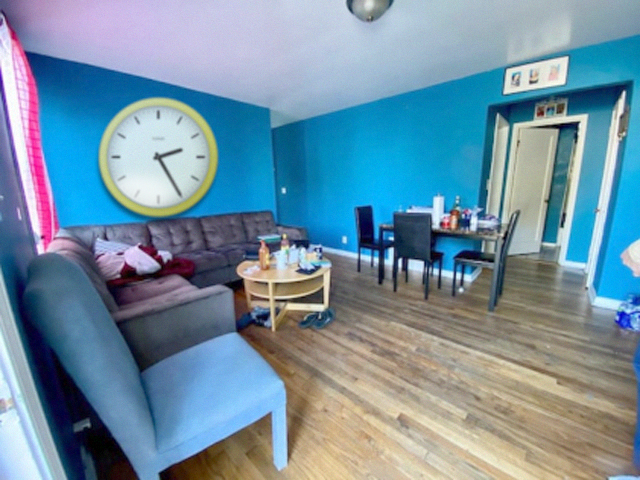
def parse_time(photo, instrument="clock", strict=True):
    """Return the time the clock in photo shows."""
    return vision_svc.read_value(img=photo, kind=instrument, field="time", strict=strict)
2:25
